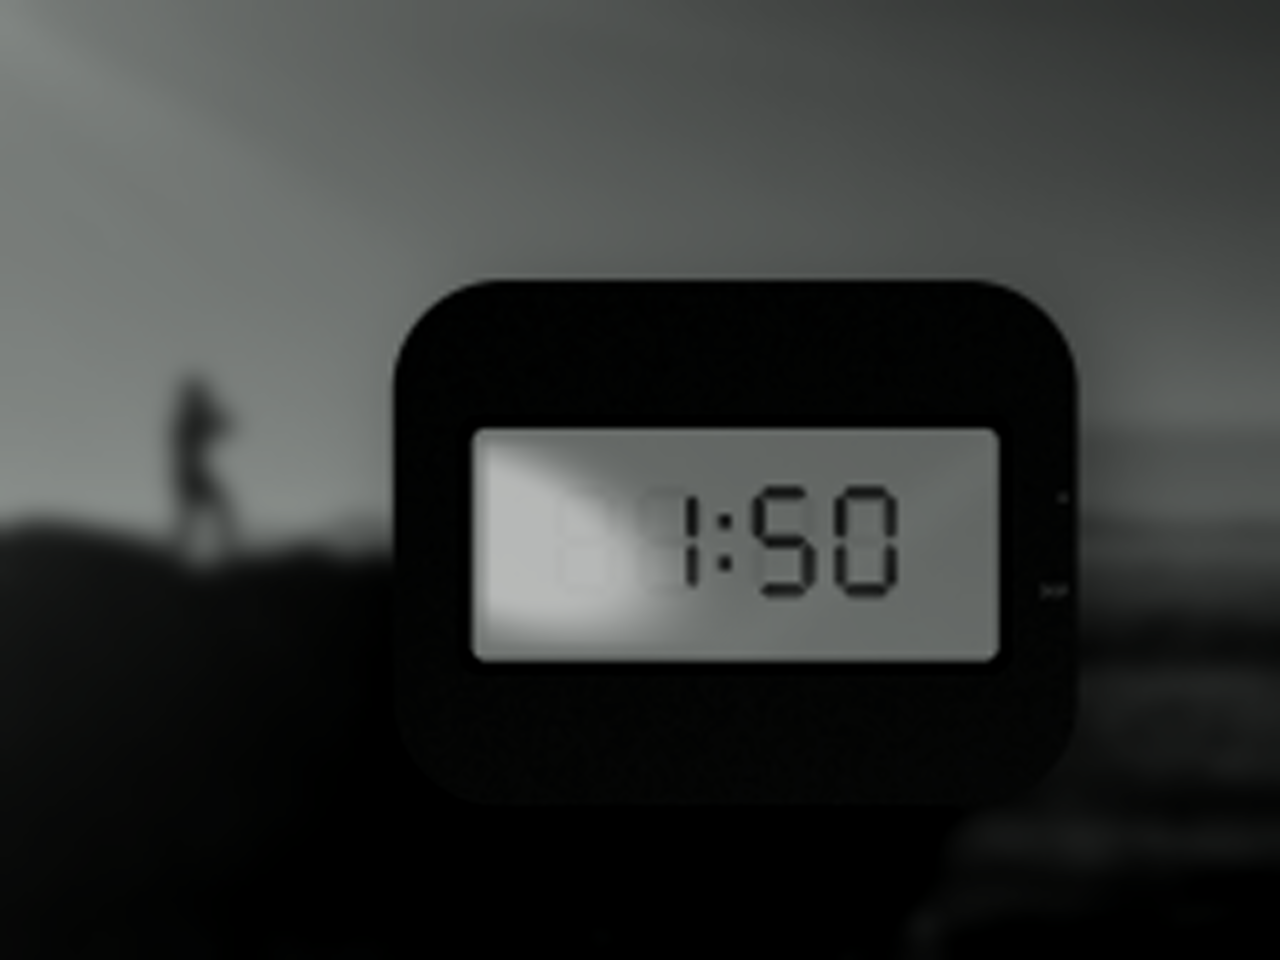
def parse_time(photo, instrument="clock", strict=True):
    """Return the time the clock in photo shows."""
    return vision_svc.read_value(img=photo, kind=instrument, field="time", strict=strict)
1:50
